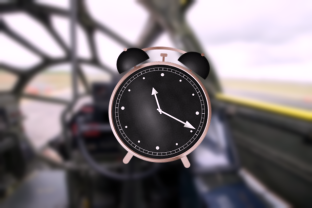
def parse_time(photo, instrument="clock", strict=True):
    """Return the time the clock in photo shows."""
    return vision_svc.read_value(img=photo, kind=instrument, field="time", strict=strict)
11:19
